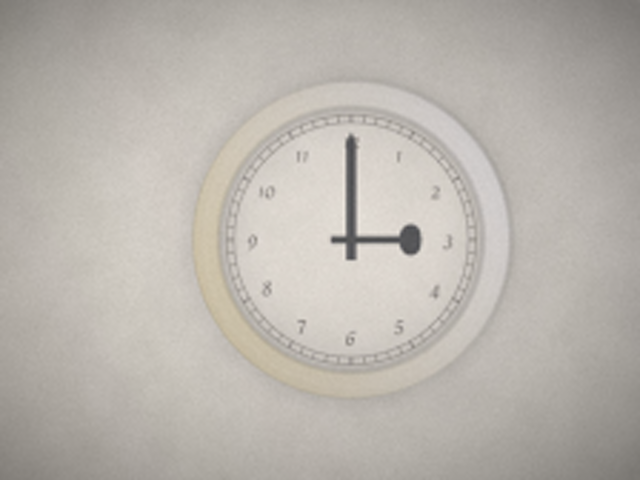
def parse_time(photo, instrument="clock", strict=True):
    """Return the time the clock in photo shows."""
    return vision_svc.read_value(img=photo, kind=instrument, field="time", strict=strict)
3:00
